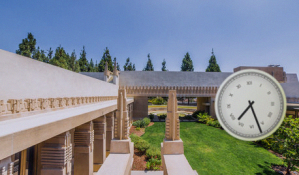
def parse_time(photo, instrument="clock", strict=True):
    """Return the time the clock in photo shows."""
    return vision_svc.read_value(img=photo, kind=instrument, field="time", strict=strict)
7:27
